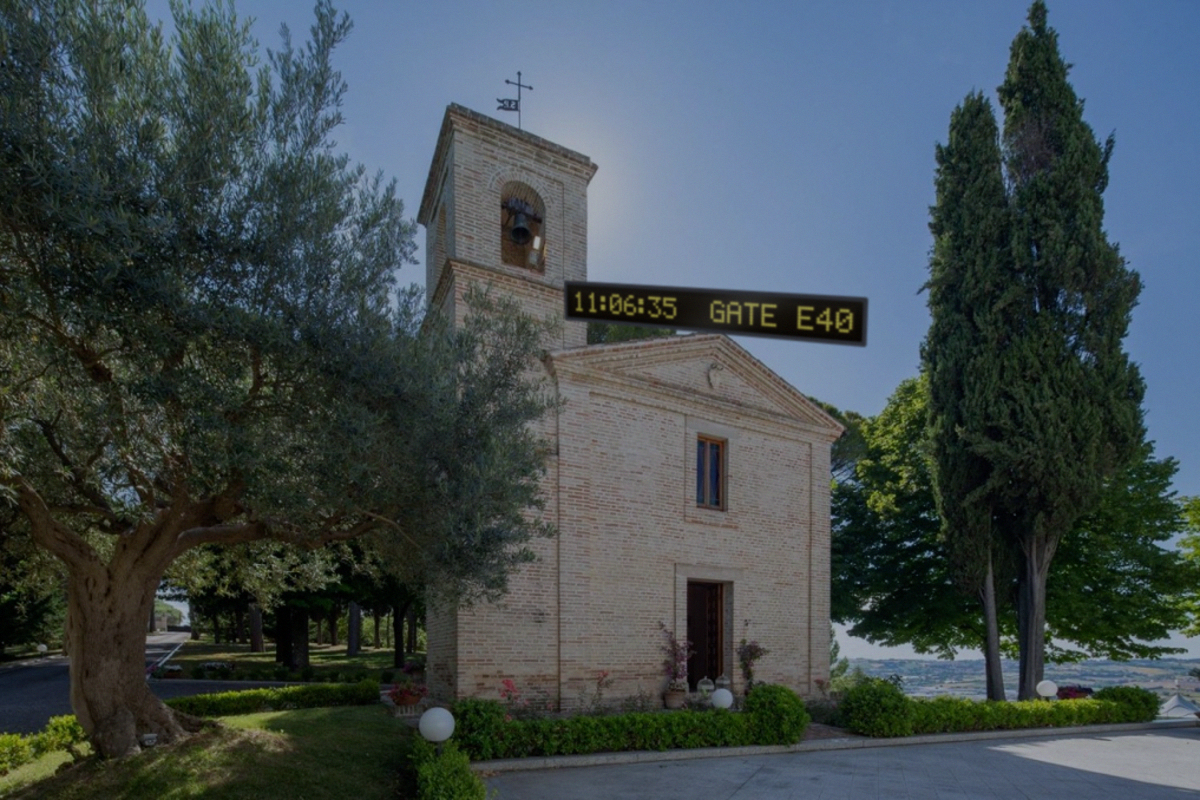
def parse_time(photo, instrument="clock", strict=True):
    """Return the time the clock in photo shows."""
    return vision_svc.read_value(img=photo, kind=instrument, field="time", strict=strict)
11:06:35
